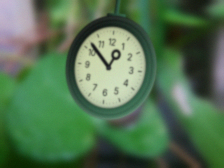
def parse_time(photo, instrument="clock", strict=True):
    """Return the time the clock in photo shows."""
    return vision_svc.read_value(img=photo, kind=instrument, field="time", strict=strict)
12:52
